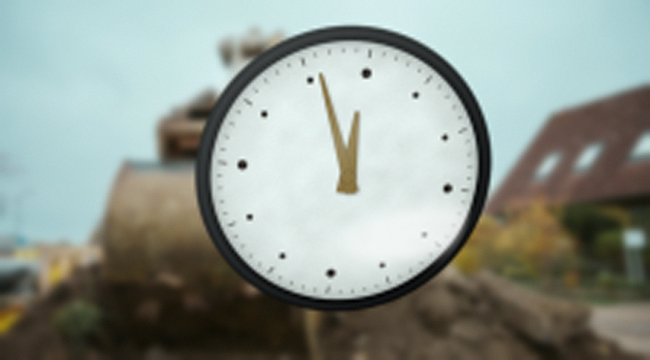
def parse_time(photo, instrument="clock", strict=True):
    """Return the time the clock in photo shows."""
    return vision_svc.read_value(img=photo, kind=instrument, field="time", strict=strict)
11:56
